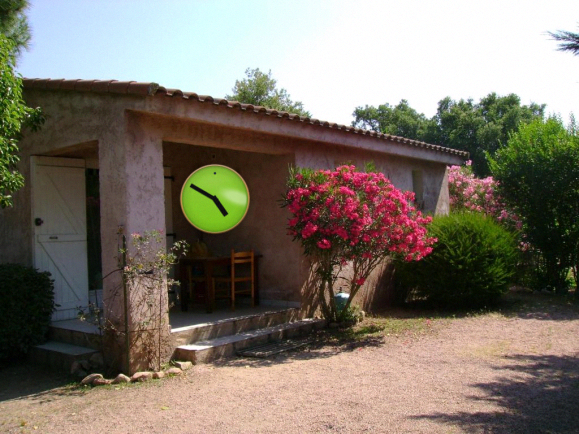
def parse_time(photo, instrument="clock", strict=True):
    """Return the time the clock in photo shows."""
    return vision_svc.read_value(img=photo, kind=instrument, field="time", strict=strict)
4:50
